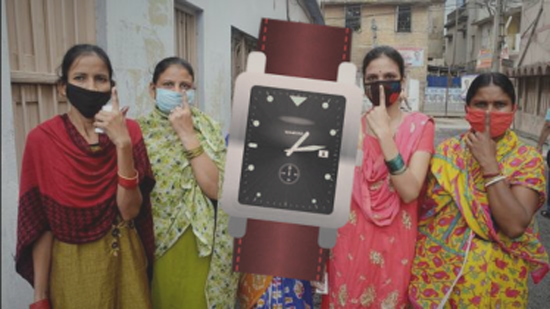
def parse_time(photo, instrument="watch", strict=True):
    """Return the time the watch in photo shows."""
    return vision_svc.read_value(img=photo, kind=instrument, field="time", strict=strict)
1:13
